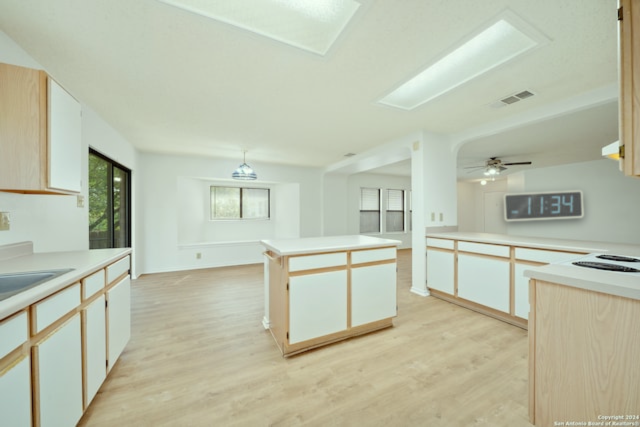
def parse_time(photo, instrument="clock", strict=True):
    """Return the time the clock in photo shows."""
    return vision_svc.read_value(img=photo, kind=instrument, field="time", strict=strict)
11:34
